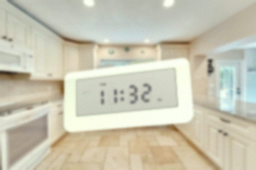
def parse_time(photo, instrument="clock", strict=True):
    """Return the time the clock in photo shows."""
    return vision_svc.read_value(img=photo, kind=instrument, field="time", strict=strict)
11:32
